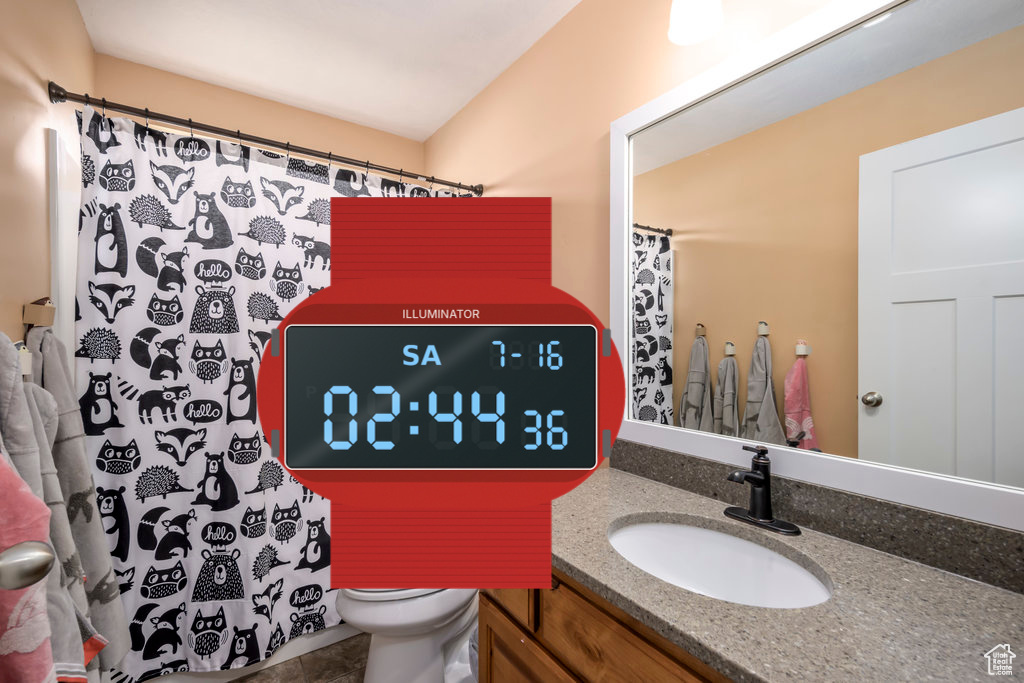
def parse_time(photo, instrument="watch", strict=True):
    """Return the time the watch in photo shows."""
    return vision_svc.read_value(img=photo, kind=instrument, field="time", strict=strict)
2:44:36
